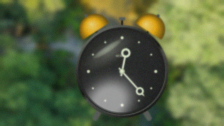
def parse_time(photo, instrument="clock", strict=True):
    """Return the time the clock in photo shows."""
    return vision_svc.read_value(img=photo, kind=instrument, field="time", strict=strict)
12:23
